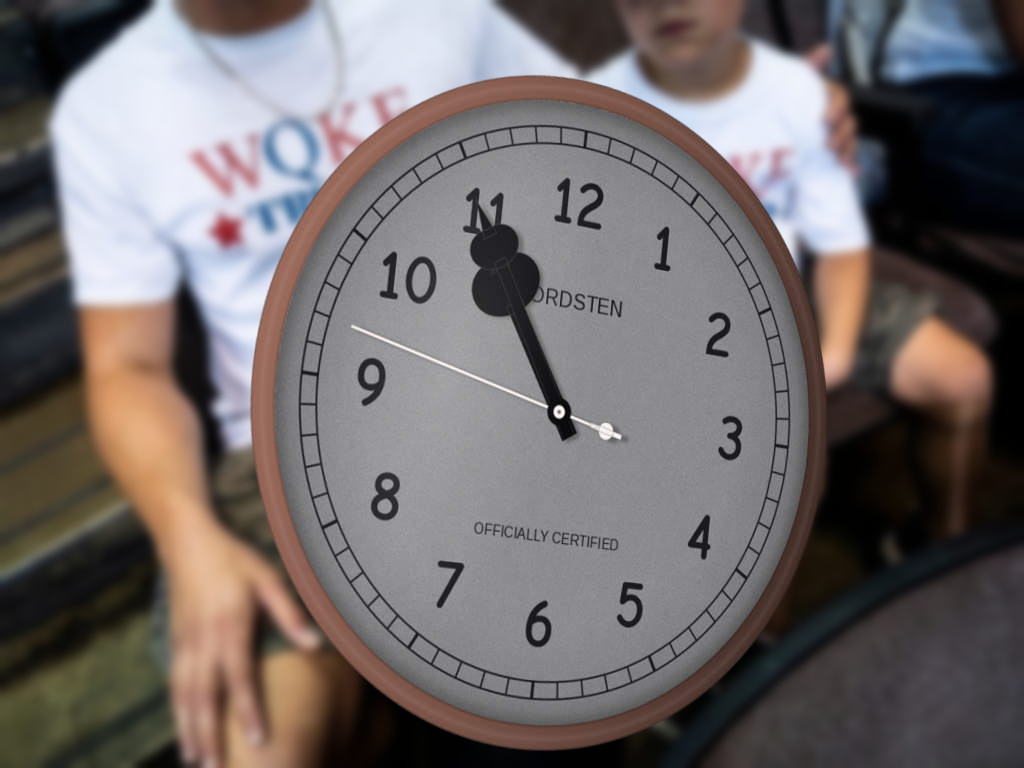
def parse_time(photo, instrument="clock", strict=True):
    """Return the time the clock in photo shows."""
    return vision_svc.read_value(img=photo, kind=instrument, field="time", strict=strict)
10:54:47
